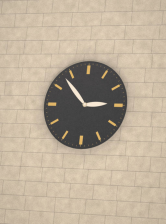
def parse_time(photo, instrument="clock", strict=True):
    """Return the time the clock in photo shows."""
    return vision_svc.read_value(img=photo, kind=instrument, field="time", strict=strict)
2:53
